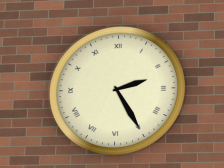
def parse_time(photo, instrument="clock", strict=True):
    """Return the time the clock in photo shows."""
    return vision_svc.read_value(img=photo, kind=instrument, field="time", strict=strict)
2:25
